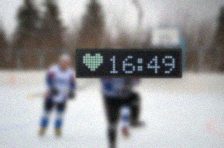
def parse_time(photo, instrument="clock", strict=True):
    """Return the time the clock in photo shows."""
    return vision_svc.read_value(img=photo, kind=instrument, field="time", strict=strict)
16:49
